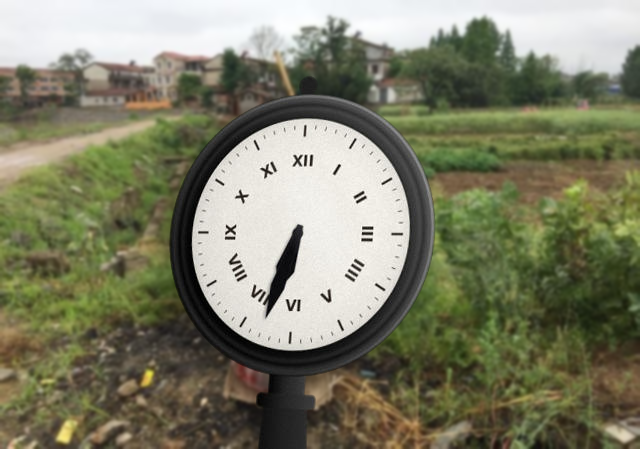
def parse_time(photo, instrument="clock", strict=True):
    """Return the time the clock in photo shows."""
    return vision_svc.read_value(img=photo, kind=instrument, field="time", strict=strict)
6:33
